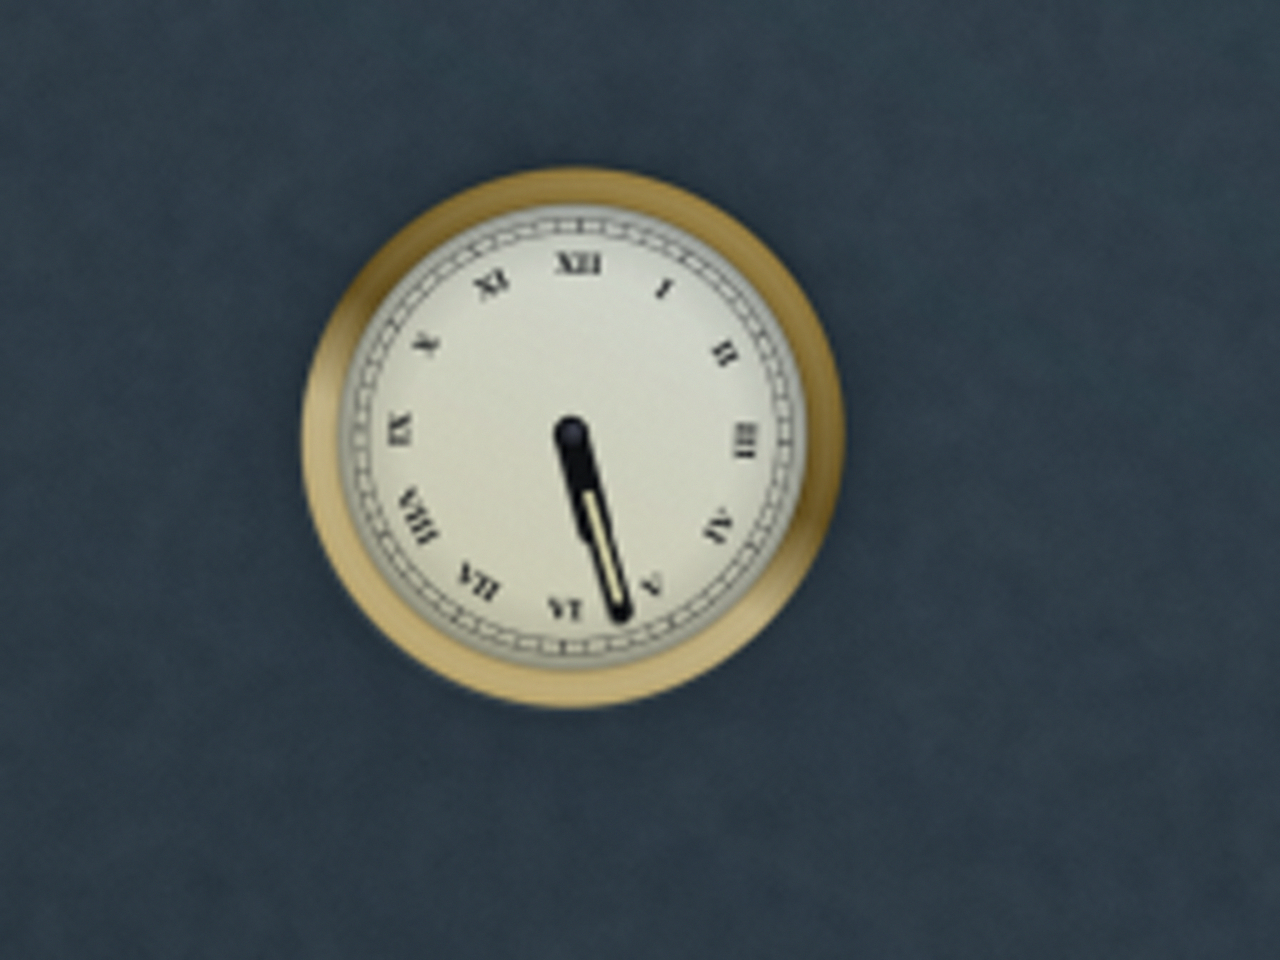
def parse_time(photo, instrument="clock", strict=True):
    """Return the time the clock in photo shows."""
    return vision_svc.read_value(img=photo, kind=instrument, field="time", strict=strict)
5:27
